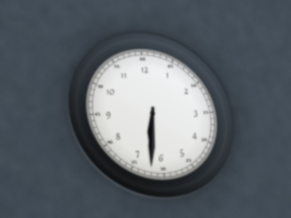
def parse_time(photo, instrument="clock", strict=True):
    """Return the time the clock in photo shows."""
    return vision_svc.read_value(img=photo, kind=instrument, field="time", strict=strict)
6:32
